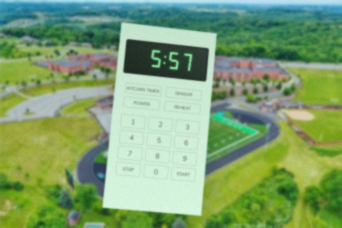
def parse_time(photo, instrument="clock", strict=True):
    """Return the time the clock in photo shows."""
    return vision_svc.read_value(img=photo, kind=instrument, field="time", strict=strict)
5:57
